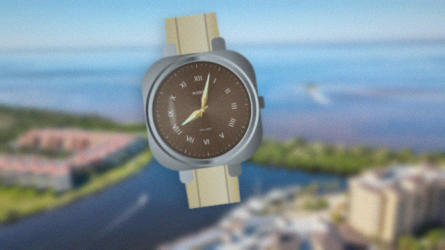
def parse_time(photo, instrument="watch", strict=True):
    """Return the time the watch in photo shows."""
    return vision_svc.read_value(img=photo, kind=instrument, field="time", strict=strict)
8:03
